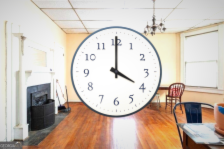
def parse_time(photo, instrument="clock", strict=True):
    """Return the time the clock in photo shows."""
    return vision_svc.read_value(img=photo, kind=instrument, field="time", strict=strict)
4:00
